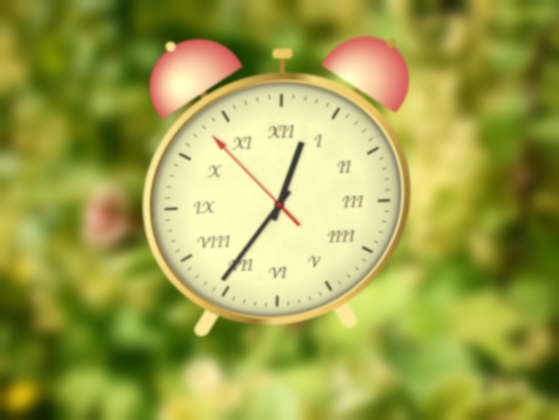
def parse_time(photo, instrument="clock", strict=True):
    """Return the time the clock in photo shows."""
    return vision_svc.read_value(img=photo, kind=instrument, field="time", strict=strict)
12:35:53
